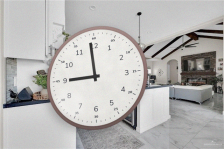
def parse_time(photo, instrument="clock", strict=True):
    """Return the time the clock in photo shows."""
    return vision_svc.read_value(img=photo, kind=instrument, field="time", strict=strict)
8:59
